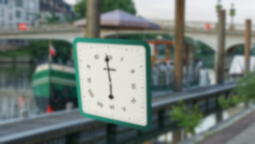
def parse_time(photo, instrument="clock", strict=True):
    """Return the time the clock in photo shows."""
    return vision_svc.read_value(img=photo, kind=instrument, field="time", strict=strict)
5:59
